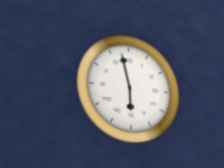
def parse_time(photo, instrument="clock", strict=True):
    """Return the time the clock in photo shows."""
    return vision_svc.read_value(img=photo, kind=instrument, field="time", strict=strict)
5:58
